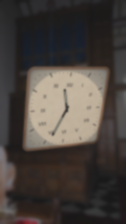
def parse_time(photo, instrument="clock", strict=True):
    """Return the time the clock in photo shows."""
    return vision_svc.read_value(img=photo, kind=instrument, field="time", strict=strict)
11:34
